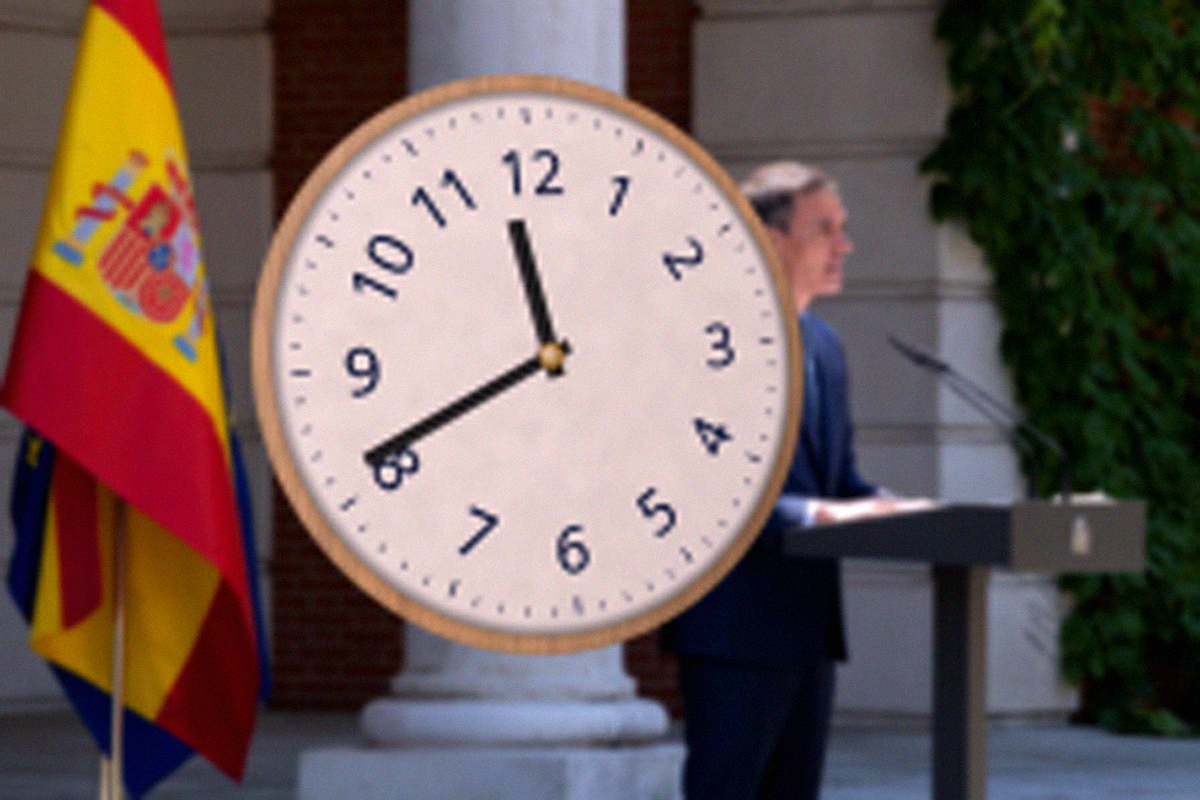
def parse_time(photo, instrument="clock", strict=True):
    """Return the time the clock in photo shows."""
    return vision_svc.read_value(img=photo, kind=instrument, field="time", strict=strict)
11:41
